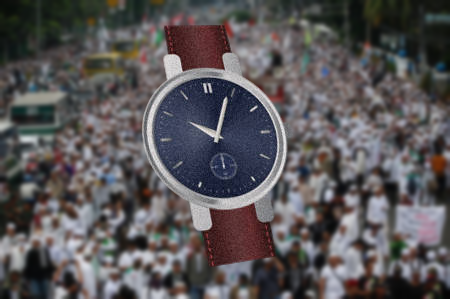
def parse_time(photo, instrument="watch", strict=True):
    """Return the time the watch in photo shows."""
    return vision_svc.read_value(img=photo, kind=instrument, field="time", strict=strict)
10:04
